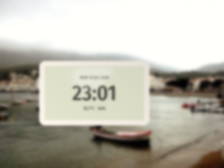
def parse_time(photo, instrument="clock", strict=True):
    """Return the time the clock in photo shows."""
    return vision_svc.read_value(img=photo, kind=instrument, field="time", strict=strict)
23:01
